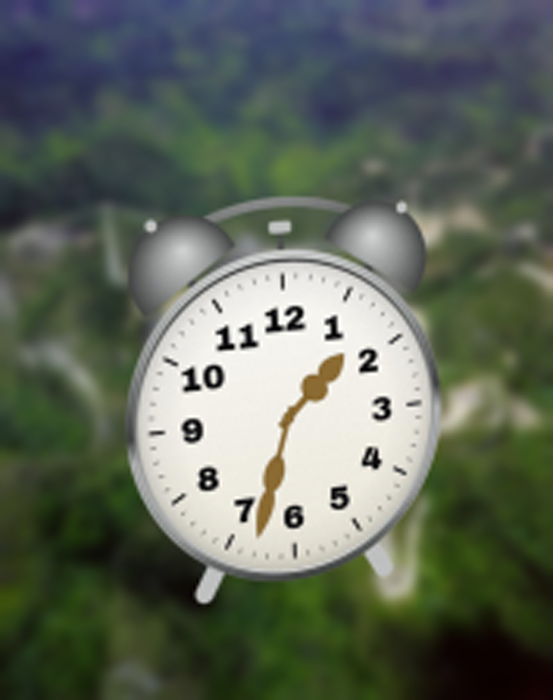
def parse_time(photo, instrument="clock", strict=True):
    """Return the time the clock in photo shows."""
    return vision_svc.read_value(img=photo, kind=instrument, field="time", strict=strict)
1:33
